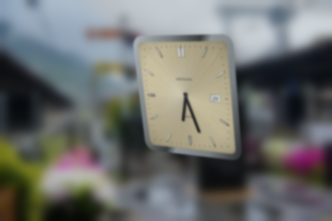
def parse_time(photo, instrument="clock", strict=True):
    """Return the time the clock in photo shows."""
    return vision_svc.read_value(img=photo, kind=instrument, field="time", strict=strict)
6:27
